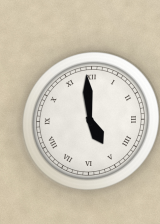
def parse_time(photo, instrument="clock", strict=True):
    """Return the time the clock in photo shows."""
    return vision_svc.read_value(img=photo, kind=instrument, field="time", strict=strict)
4:59
